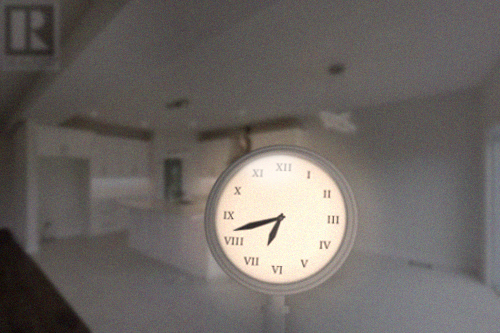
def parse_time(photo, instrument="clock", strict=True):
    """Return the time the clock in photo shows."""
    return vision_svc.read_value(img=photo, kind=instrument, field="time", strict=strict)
6:42
